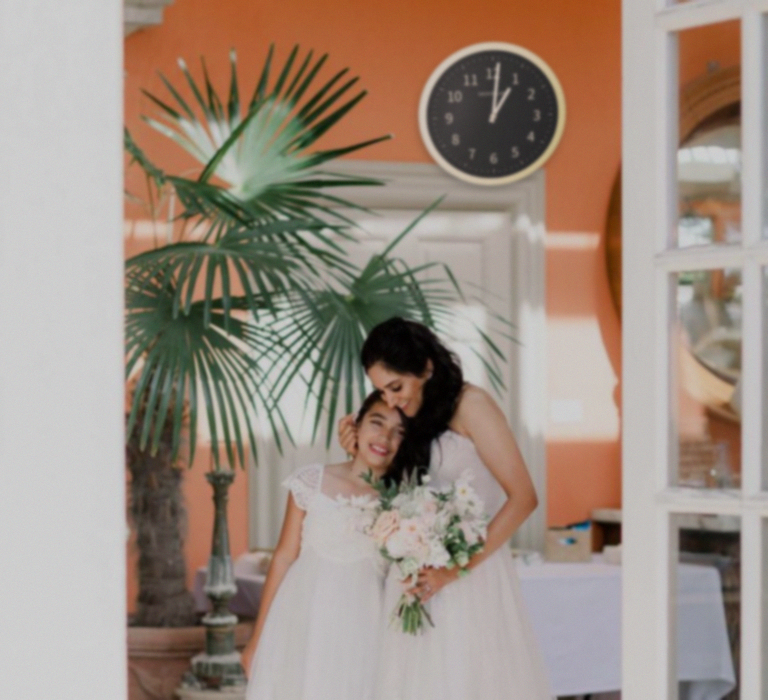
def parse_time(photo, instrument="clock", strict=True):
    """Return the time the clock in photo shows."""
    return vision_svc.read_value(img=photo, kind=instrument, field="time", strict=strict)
1:01
